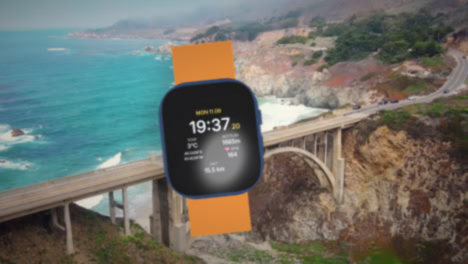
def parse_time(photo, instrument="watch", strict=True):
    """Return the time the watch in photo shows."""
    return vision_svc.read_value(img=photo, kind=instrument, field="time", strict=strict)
19:37
